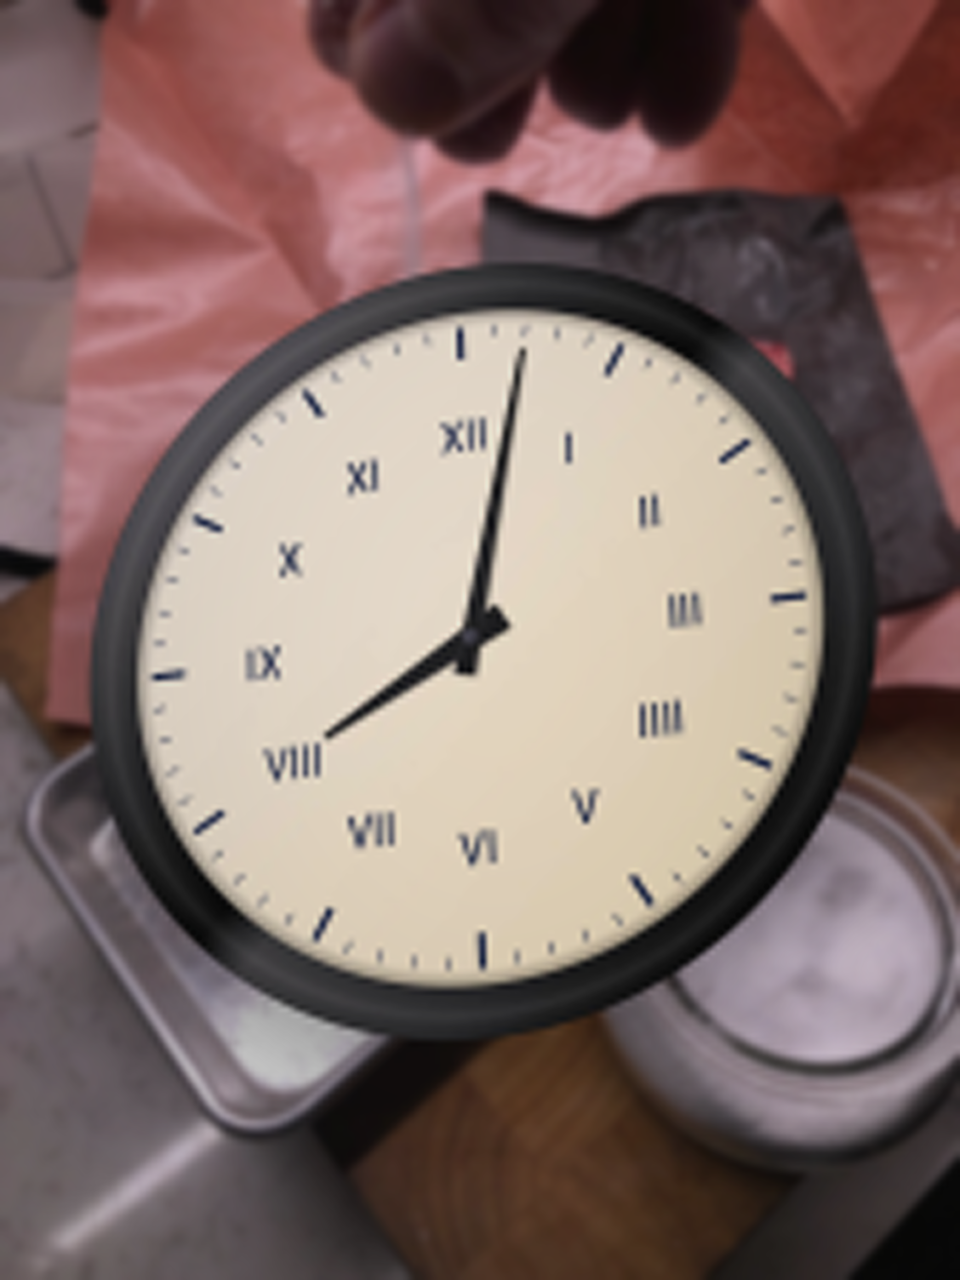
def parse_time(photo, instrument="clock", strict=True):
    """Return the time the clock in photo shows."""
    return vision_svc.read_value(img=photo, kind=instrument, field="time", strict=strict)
8:02
